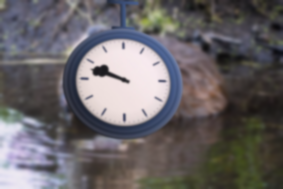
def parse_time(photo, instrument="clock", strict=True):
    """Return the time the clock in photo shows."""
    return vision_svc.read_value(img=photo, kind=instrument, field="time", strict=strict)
9:48
